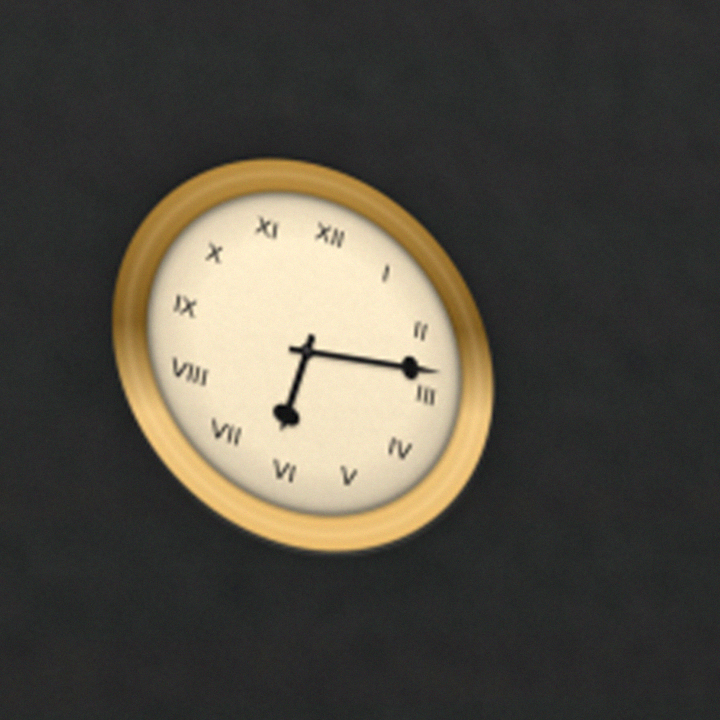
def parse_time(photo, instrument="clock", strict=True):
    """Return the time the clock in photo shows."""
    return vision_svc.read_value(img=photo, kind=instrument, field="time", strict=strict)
6:13
